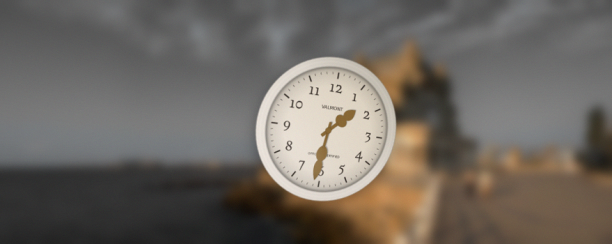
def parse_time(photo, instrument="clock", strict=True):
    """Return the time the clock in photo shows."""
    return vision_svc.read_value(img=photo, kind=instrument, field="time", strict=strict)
1:31
